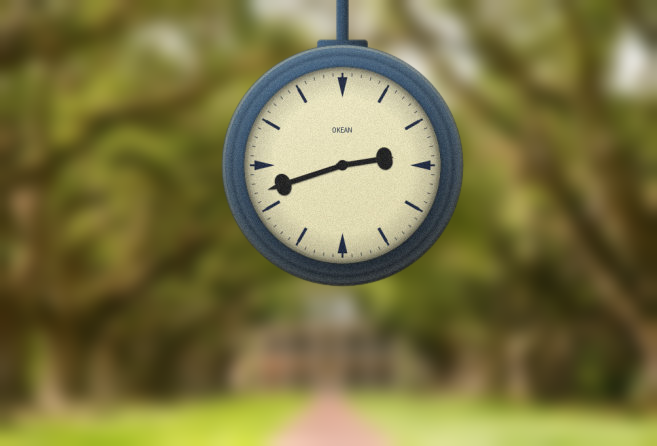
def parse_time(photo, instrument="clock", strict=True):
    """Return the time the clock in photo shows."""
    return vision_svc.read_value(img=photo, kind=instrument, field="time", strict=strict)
2:42
